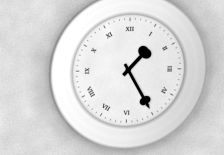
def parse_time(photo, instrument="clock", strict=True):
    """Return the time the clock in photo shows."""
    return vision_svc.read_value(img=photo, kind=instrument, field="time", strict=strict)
1:25
